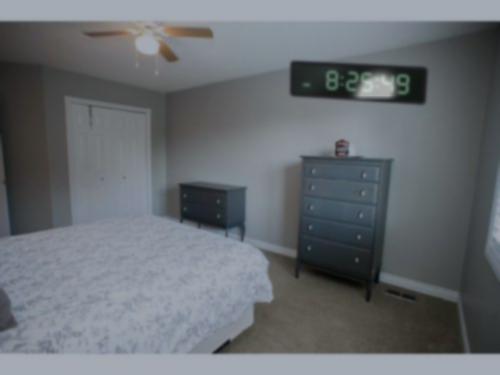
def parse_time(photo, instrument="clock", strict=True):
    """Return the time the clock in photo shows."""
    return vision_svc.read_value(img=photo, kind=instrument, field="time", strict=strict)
8:25:49
